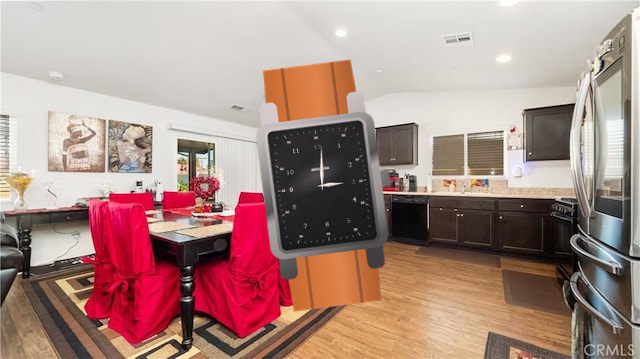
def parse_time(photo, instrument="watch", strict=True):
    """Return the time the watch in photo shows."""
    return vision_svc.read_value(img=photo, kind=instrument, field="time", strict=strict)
3:01
